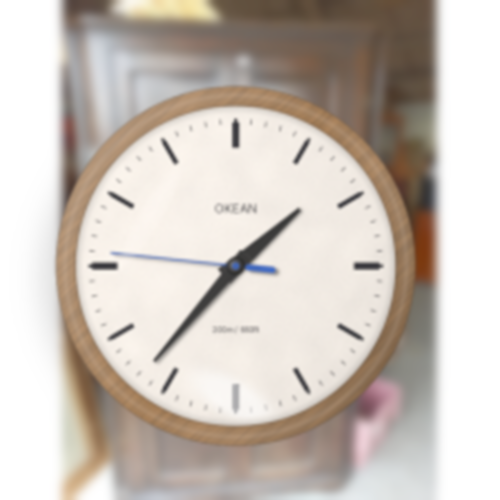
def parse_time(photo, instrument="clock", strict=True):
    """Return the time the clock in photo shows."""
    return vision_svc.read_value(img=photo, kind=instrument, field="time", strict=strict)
1:36:46
